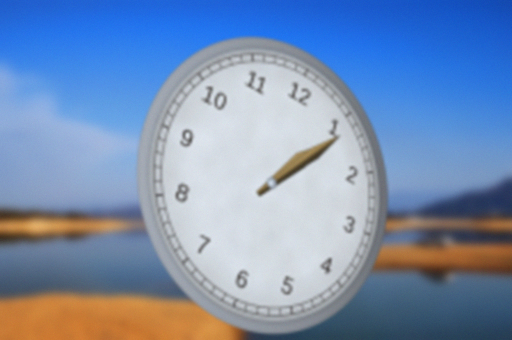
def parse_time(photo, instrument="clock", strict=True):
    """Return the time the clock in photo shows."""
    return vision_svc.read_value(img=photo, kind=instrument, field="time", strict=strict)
1:06
